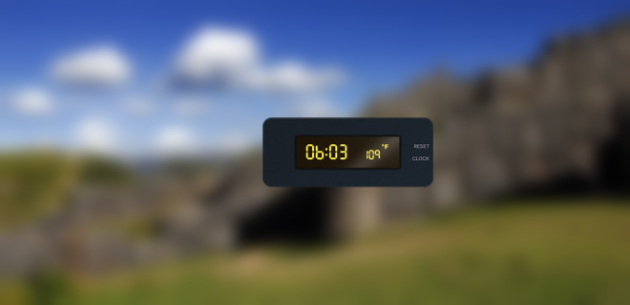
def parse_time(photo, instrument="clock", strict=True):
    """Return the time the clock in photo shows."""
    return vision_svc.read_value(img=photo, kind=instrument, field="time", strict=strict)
6:03
